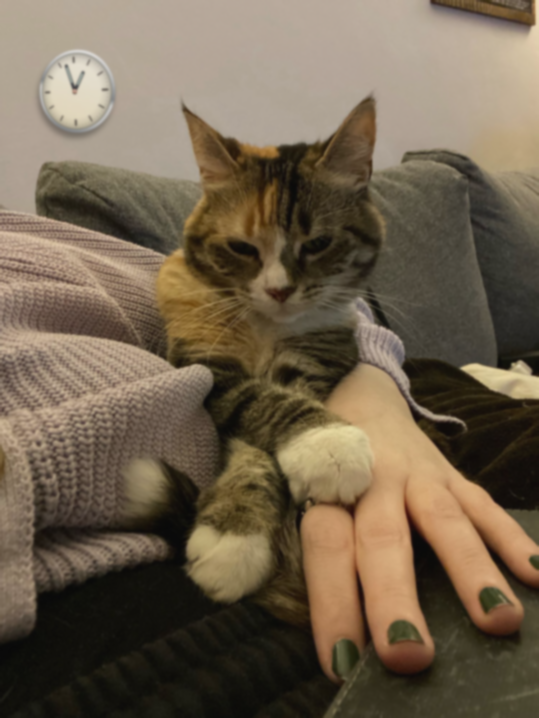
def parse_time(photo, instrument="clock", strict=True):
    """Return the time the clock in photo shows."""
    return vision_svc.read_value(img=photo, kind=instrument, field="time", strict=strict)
12:57
